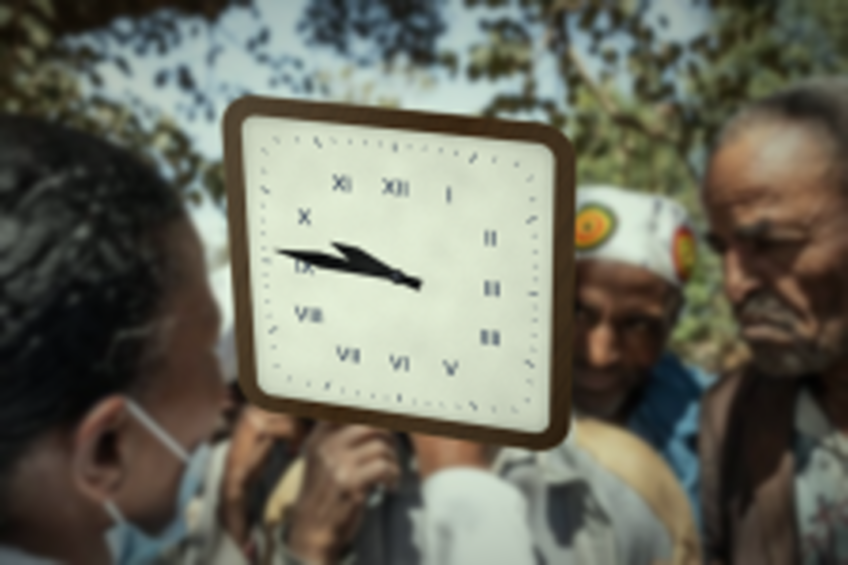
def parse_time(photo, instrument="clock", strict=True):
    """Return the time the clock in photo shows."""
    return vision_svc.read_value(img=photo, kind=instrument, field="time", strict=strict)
9:46
